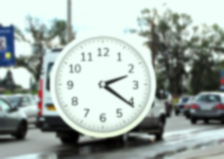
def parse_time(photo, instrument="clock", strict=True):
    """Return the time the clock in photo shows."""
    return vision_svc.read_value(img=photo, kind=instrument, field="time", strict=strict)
2:21
